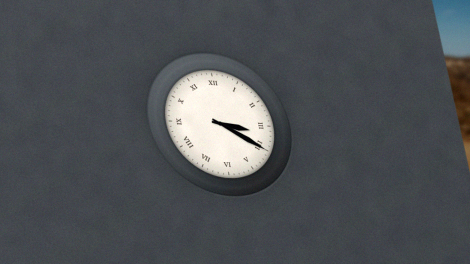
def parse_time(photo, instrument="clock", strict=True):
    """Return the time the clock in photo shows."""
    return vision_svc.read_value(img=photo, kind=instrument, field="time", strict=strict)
3:20
